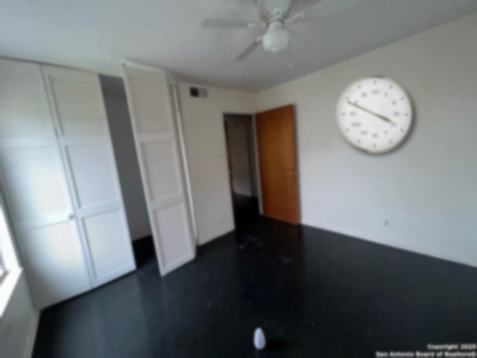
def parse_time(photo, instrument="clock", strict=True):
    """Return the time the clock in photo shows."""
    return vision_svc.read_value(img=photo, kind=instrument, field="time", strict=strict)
3:49
